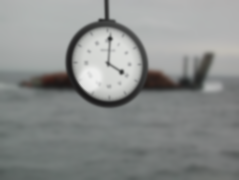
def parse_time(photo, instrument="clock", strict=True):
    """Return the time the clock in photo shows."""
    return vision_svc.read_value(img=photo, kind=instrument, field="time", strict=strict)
4:01
